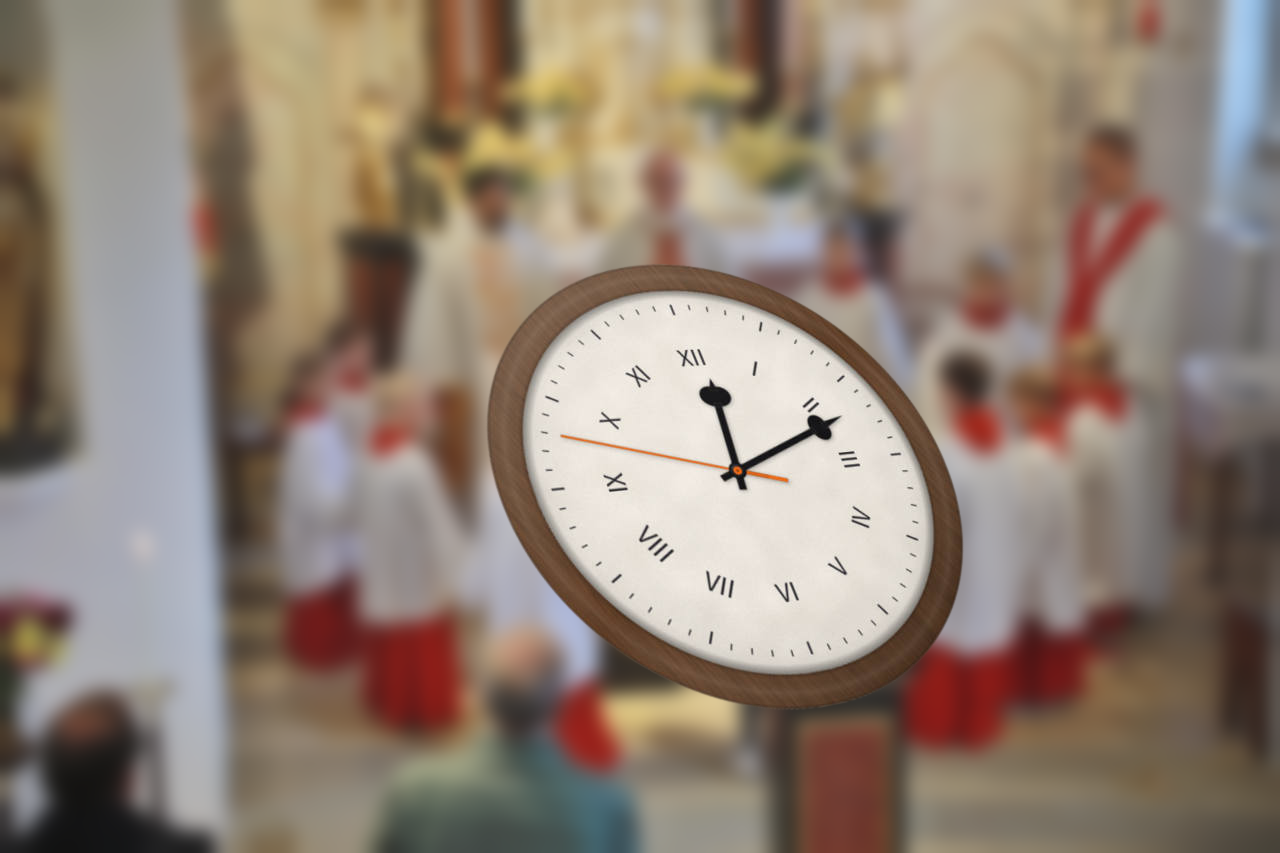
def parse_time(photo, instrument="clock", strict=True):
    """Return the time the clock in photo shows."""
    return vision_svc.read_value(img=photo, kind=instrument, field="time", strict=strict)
12:11:48
